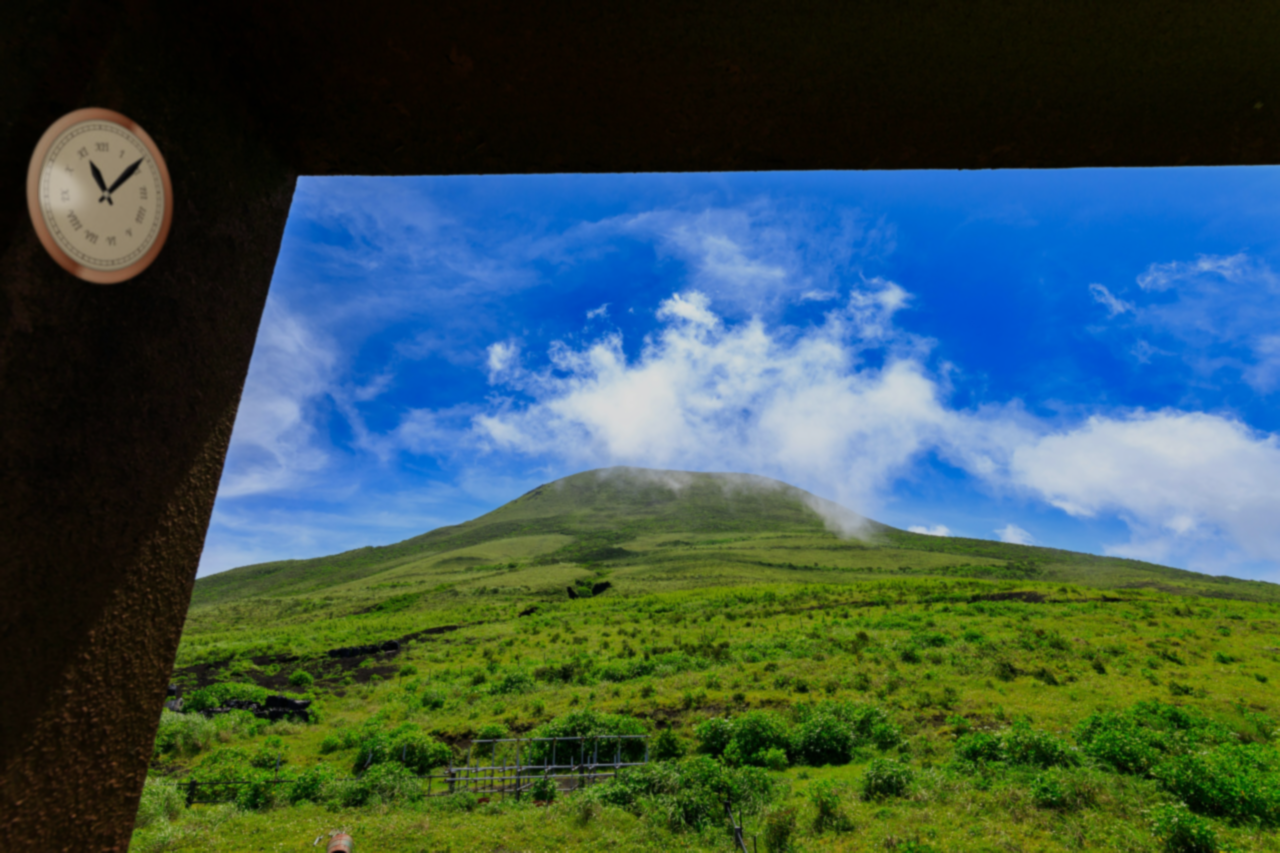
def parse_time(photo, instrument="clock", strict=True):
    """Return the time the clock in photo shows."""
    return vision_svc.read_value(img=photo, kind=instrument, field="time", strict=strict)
11:09
